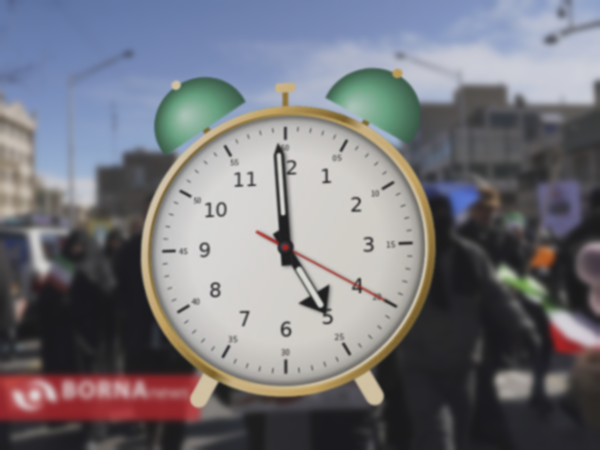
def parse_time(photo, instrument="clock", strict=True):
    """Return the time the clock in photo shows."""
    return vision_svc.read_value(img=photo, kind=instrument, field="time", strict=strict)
4:59:20
